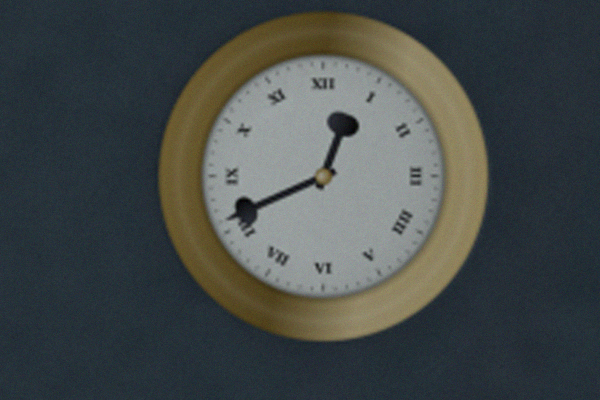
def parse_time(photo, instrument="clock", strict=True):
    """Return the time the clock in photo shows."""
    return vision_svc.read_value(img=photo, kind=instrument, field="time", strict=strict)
12:41
